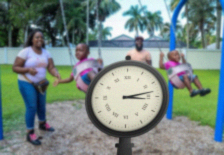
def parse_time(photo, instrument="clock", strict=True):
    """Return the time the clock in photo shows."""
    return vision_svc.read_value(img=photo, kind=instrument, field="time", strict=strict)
3:13
